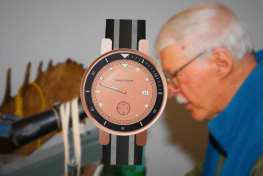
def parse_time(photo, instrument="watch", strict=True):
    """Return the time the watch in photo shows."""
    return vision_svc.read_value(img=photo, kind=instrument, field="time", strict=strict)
9:48
